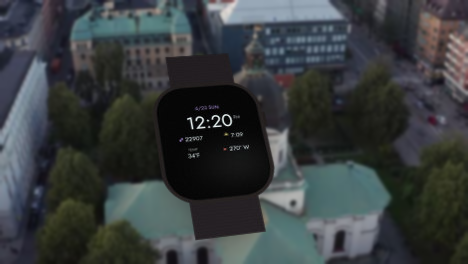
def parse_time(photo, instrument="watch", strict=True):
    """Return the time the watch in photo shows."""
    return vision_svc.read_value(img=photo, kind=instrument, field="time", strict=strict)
12:20
